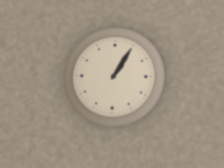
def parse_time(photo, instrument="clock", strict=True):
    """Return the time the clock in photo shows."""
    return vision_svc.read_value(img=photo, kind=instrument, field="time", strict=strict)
1:05
